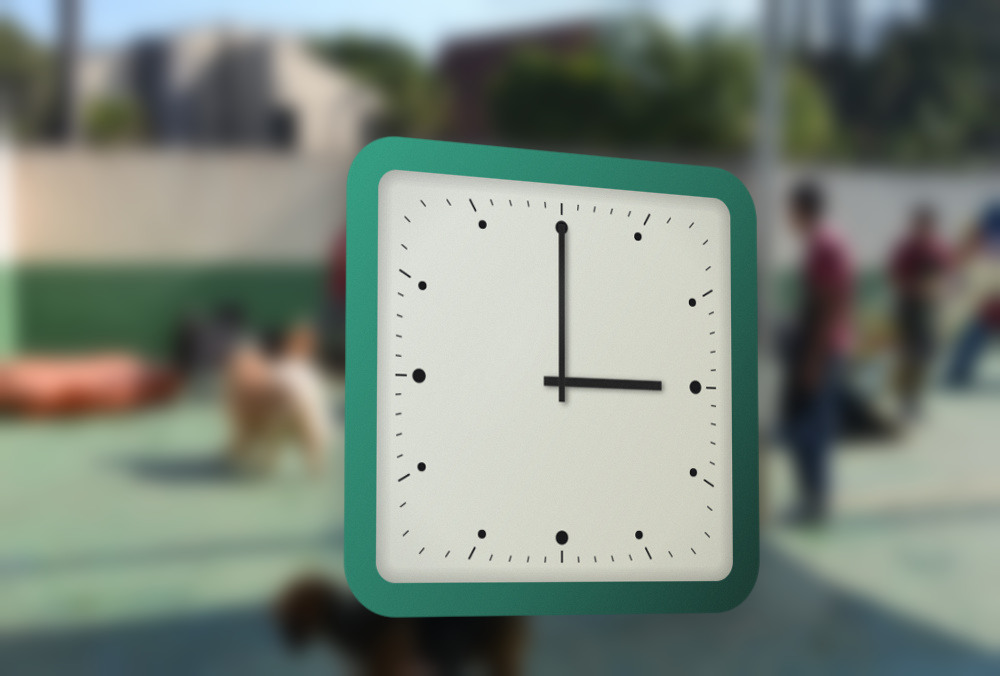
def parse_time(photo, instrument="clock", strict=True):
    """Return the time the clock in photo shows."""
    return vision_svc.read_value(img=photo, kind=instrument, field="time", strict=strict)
3:00
